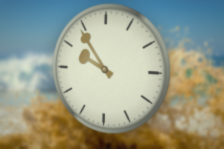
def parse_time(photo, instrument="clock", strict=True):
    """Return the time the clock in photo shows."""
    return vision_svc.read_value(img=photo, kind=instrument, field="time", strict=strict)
9:54
